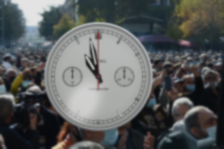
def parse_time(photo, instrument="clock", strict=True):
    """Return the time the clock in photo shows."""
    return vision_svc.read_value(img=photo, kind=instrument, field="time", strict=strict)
10:58
